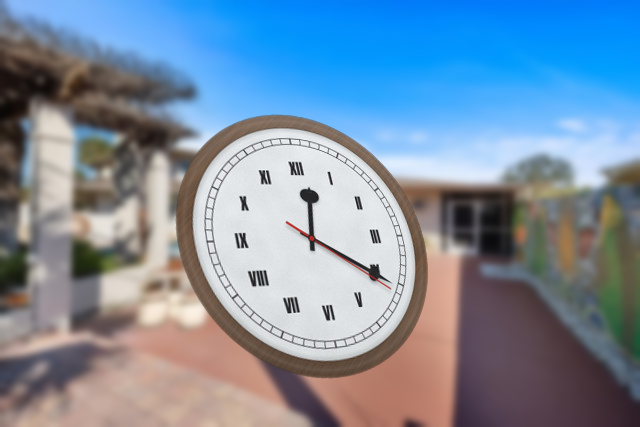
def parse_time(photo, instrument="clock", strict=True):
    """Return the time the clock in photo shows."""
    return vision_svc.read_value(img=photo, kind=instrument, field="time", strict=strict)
12:20:21
